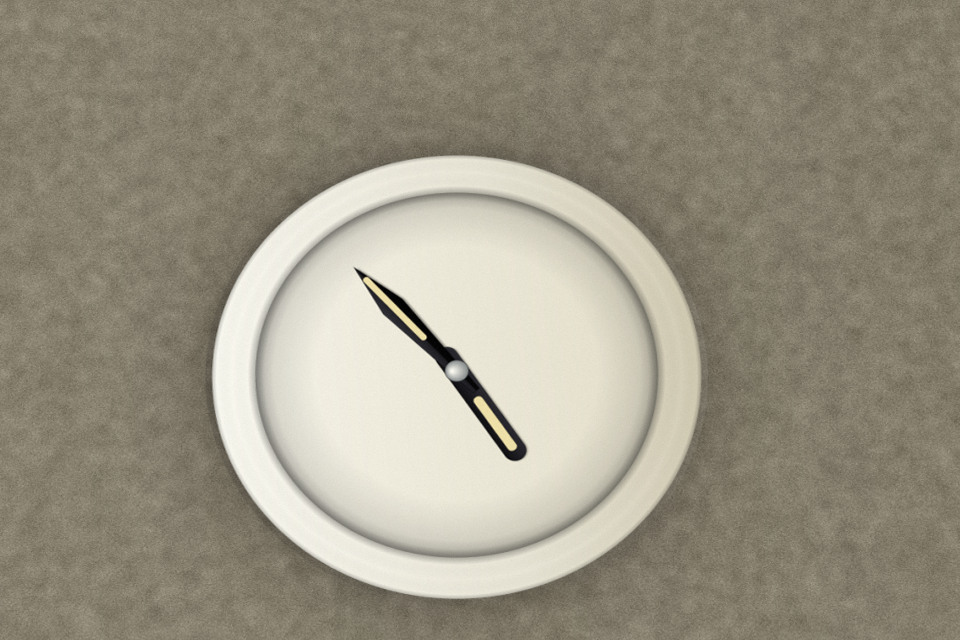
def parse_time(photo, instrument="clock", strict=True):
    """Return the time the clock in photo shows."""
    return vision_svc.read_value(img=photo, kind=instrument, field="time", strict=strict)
4:53
